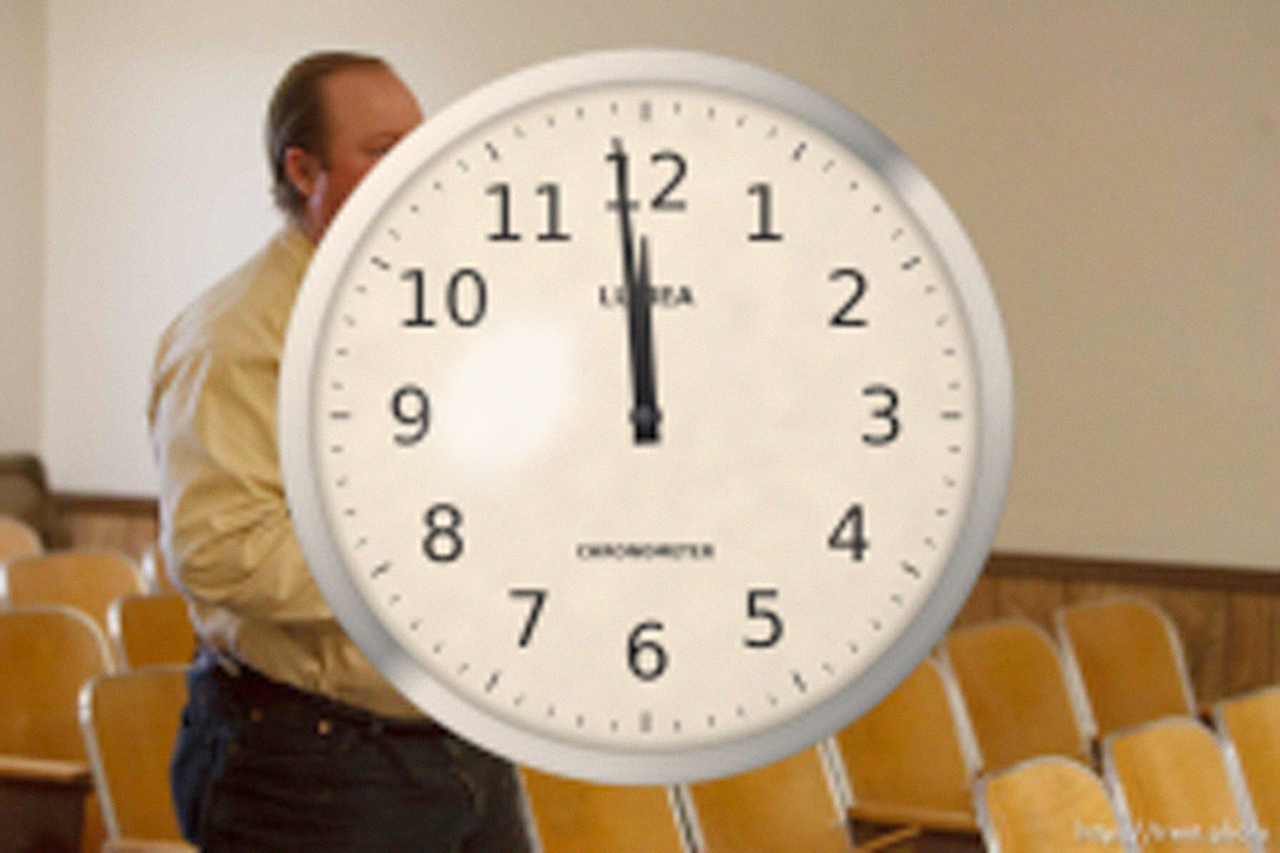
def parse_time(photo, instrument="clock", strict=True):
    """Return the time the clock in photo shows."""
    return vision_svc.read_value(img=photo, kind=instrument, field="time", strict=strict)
11:59
